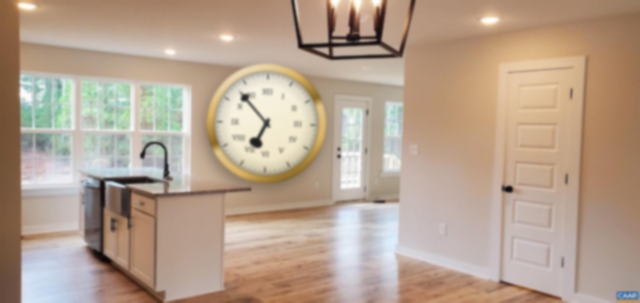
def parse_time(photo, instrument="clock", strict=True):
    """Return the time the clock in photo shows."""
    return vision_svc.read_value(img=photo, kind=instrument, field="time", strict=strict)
6:53
